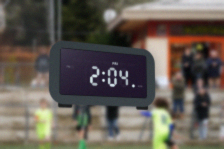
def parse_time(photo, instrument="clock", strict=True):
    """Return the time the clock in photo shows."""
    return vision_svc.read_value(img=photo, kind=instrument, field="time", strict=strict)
2:04
